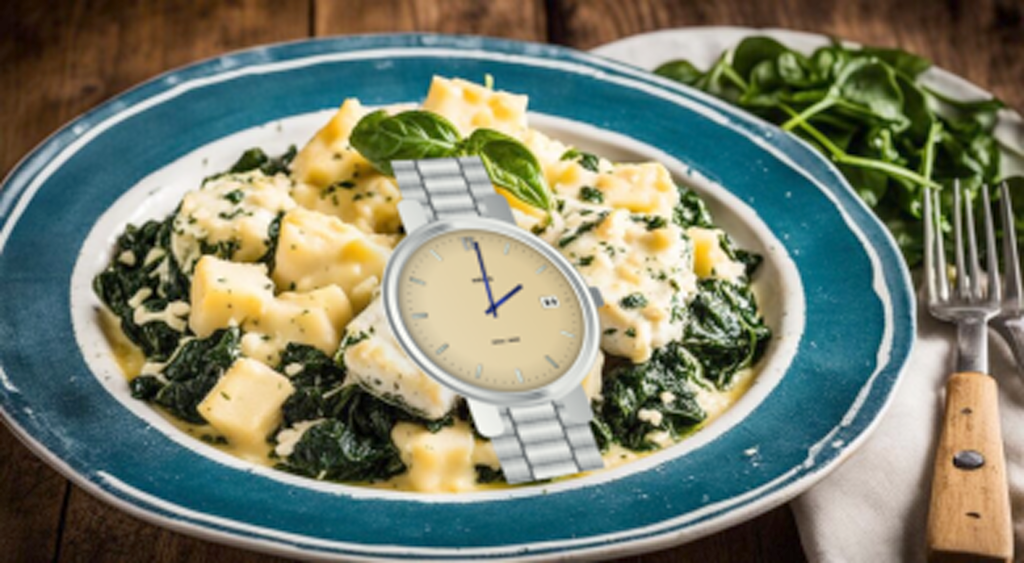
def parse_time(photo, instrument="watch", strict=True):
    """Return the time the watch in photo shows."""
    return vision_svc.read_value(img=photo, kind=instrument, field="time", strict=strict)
2:01
